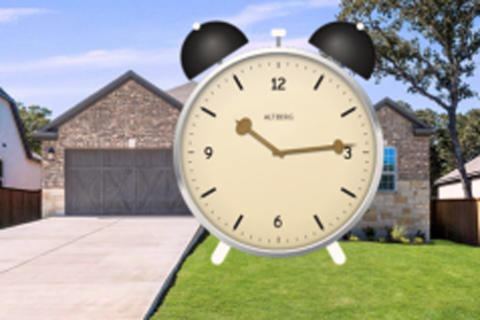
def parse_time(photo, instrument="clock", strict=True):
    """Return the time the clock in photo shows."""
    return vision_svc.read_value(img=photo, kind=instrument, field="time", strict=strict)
10:14
